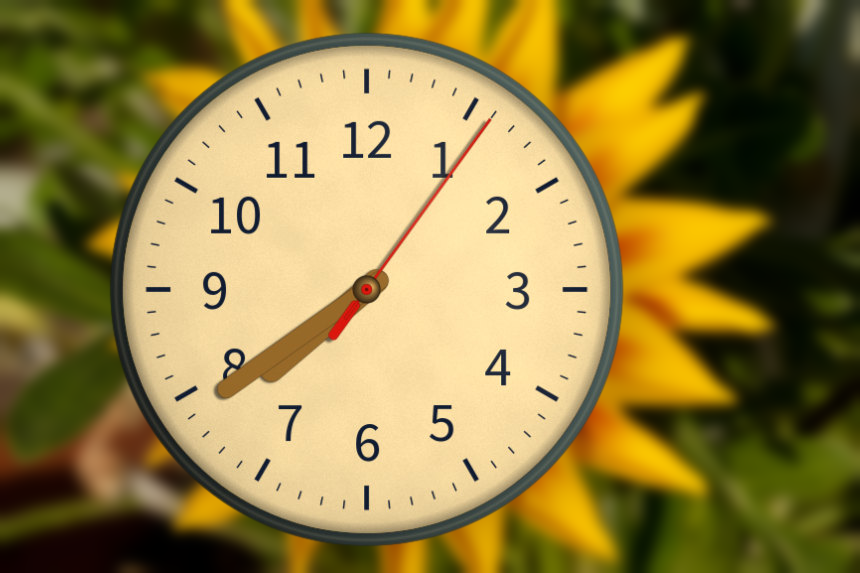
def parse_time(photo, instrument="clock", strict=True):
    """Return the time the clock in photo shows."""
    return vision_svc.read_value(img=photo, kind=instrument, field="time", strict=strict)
7:39:06
